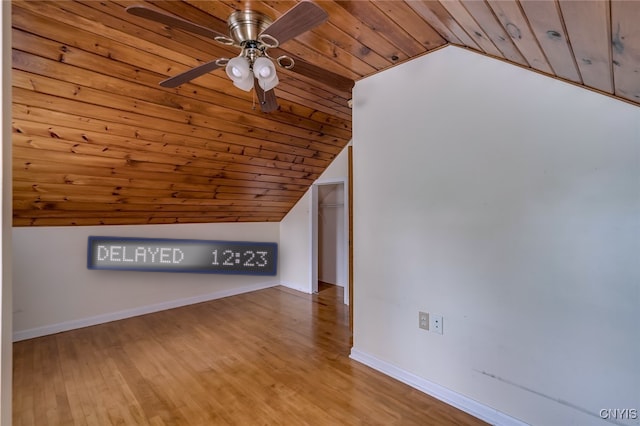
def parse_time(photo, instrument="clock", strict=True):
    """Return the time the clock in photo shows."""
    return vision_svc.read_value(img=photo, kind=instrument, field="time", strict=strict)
12:23
